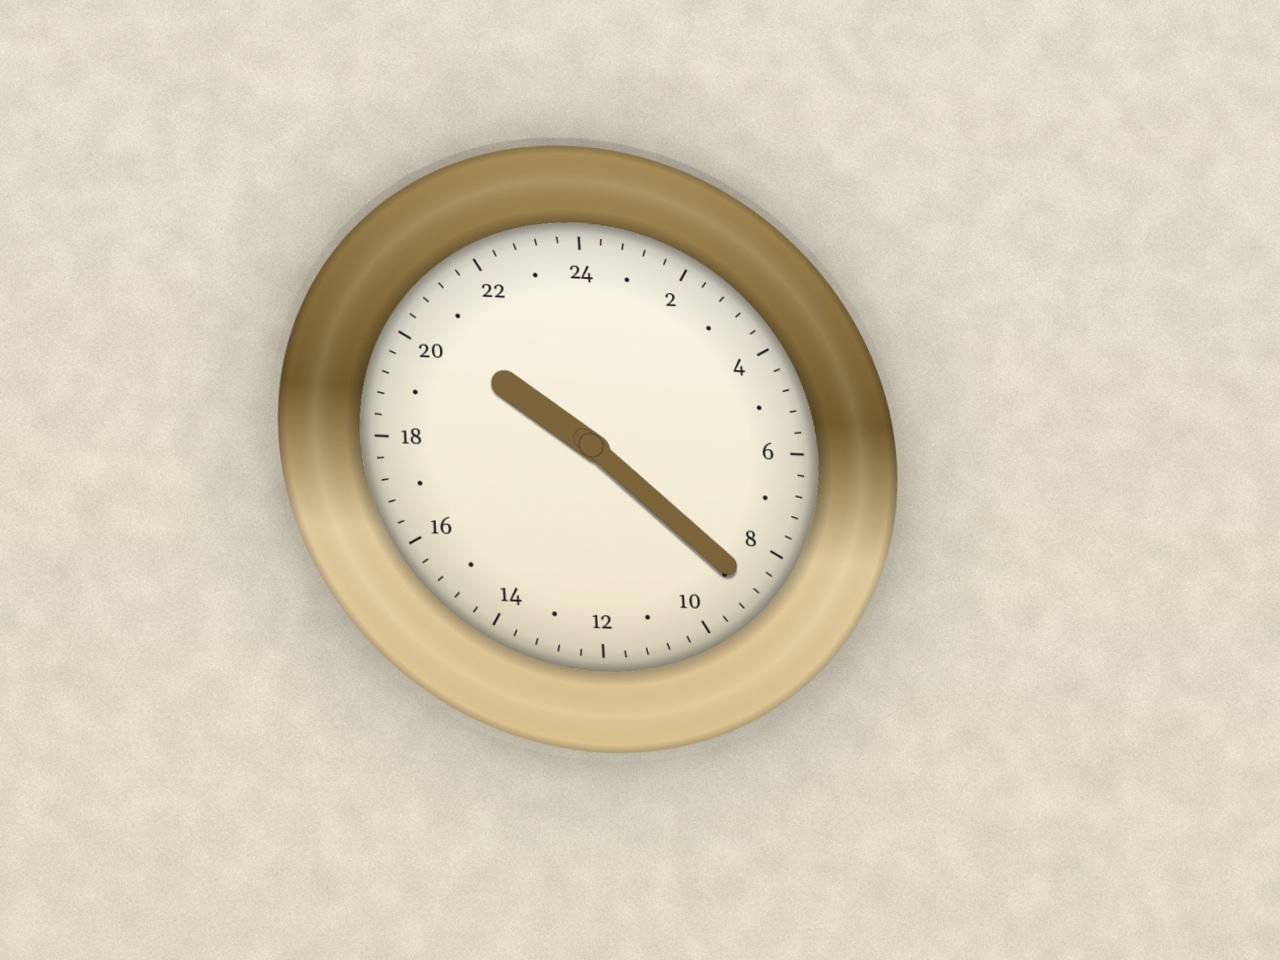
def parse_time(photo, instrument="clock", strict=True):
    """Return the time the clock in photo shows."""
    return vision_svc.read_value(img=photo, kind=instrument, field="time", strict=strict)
20:22
